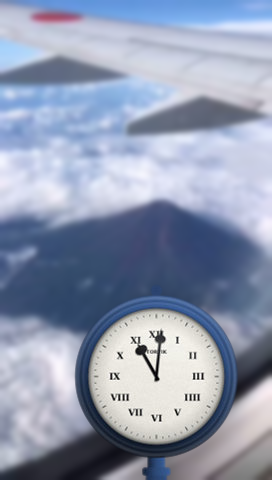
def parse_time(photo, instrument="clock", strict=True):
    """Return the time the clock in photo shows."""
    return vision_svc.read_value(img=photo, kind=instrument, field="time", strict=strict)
11:01
